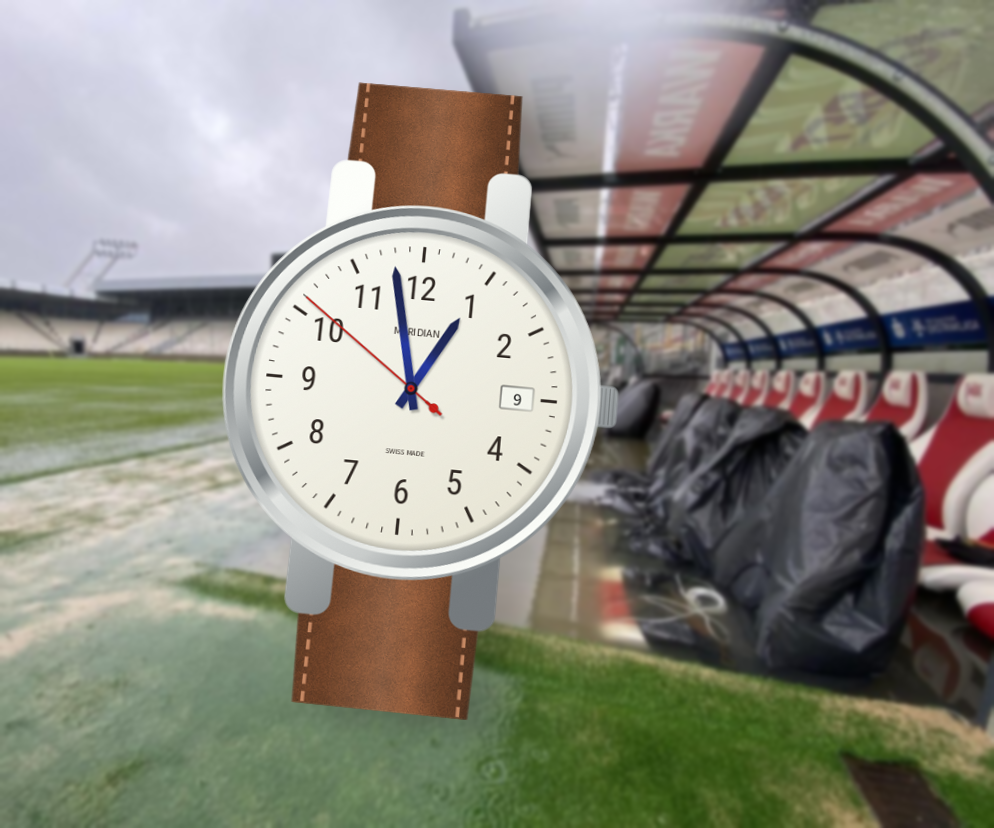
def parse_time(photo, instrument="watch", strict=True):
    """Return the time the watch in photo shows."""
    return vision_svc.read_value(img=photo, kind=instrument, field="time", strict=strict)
12:57:51
